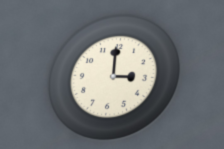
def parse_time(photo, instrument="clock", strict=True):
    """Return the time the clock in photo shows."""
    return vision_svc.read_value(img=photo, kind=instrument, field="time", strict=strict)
2:59
